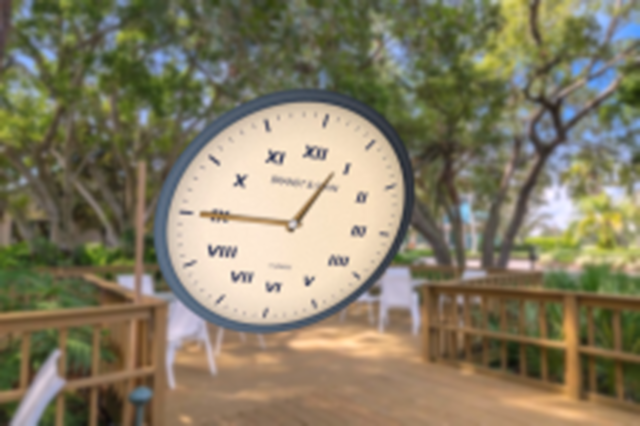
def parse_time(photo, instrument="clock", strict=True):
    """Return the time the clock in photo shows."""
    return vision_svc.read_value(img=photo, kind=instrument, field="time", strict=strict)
12:45
